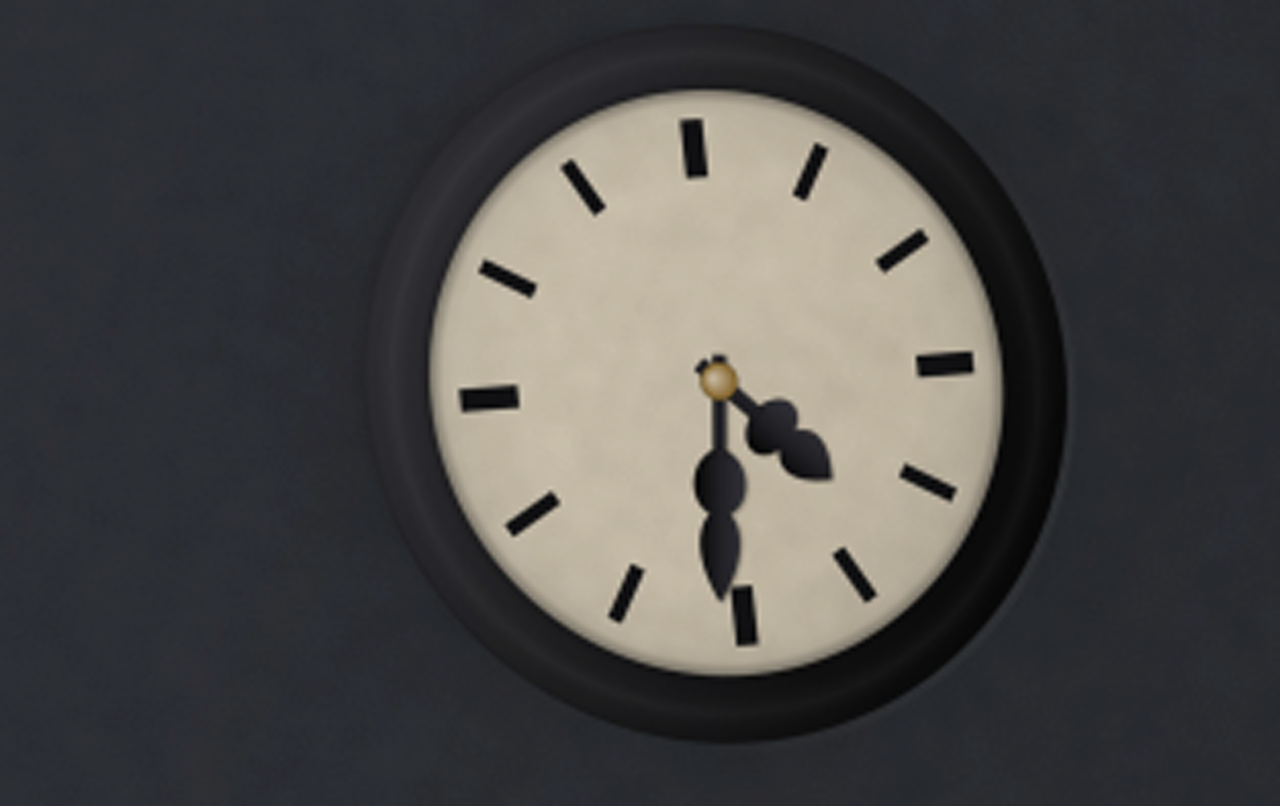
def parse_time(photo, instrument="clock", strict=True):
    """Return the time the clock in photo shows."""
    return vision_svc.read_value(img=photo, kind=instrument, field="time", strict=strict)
4:31
